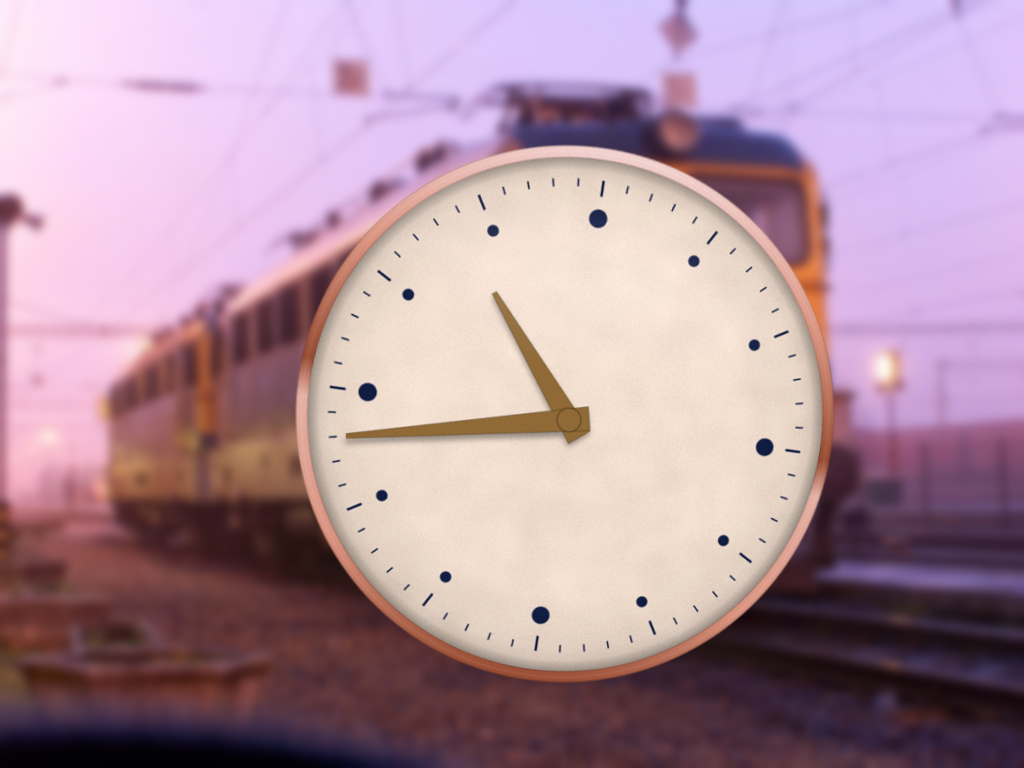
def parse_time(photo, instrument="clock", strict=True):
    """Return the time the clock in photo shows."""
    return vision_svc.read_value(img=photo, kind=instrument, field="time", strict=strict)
10:43
